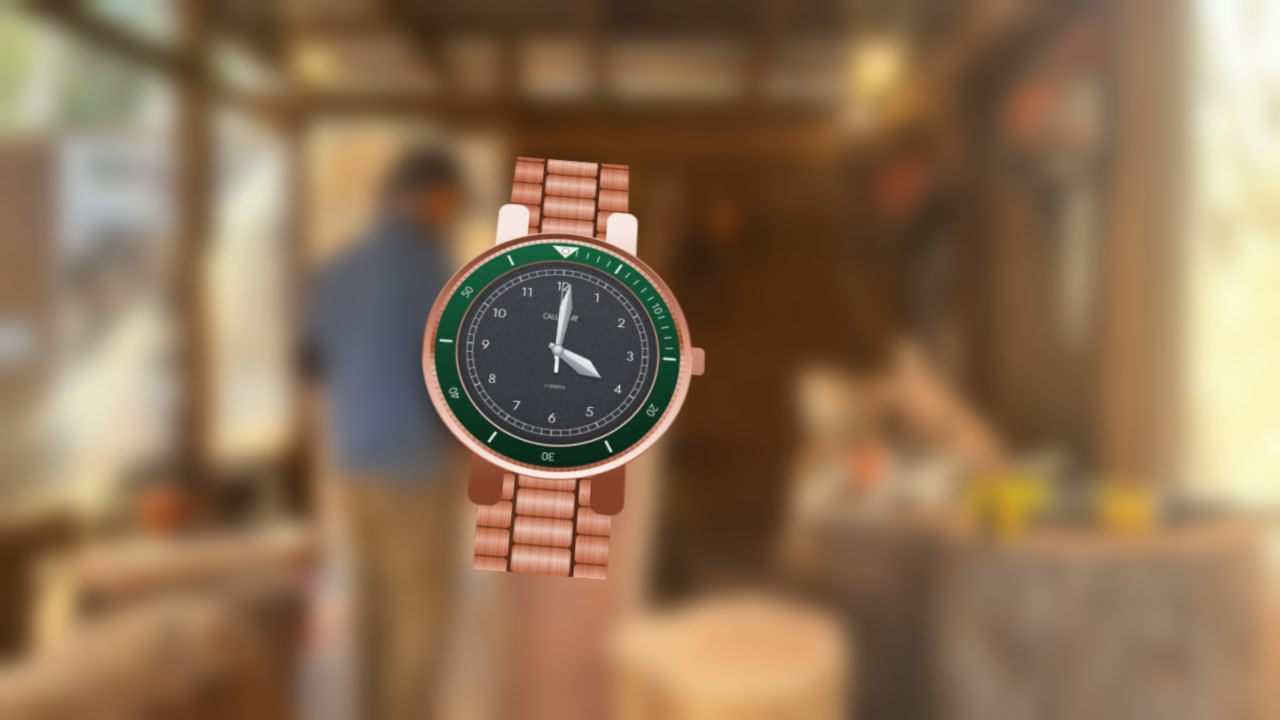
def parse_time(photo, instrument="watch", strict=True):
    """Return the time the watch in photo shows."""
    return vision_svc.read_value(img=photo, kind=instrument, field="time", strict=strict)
4:01:00
